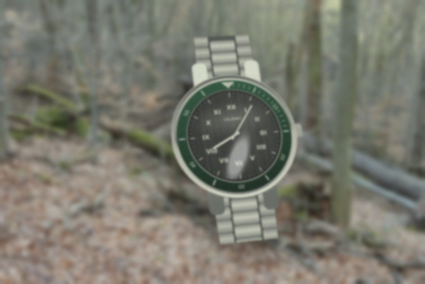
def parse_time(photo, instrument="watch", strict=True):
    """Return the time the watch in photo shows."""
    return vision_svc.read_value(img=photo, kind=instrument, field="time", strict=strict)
8:06
